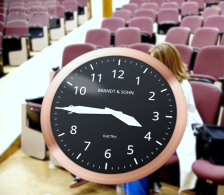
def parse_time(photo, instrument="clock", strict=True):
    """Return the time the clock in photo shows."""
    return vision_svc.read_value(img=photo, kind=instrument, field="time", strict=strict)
3:45
